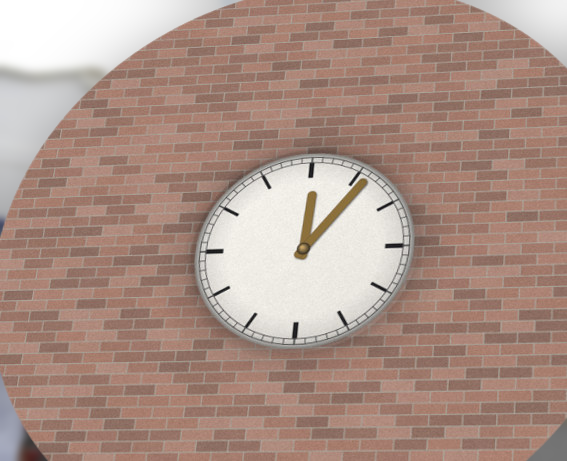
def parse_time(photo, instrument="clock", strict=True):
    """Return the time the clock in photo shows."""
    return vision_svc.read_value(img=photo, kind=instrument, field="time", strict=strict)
12:06
